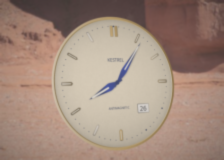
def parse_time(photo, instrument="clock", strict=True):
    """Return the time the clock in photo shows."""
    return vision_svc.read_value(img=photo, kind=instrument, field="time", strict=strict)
8:06
